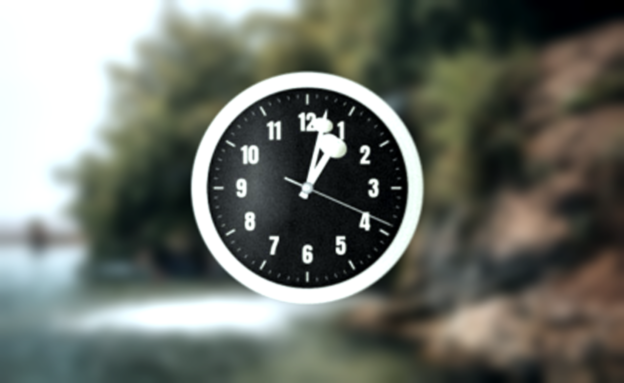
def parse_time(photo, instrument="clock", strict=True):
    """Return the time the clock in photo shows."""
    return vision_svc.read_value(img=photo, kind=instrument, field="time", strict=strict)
1:02:19
